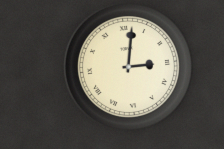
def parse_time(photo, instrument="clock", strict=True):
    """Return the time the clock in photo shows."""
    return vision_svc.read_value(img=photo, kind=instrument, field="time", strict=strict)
3:02
